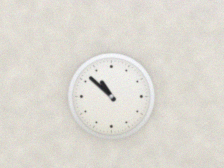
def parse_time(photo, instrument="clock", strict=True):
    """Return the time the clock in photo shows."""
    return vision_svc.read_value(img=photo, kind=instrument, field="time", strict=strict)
10:52
